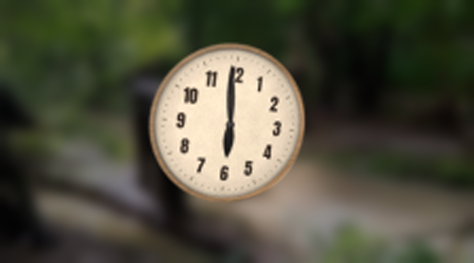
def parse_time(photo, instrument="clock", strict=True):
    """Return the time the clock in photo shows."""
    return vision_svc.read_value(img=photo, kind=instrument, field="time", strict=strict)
5:59
